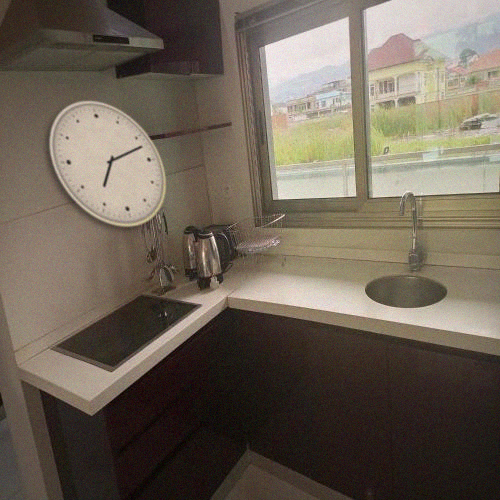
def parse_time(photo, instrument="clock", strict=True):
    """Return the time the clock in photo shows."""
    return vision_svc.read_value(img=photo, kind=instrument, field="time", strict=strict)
7:12
